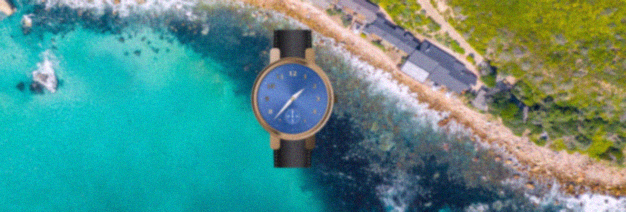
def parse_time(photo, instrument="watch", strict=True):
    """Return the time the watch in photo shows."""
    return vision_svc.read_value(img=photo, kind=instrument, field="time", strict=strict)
1:37
